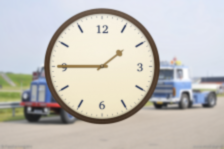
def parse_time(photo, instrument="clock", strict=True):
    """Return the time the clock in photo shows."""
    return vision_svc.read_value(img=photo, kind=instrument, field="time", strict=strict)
1:45
